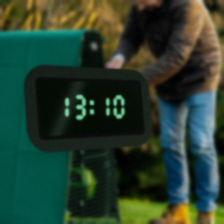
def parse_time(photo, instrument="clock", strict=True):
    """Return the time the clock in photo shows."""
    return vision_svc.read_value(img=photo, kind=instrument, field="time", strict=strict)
13:10
